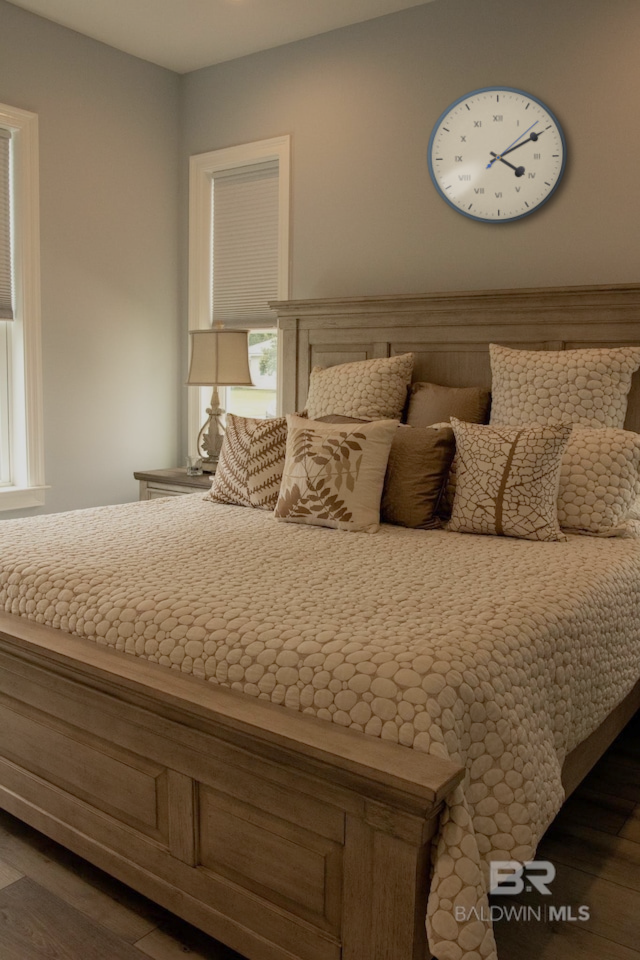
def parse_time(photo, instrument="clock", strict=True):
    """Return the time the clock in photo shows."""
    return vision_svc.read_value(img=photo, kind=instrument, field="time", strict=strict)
4:10:08
